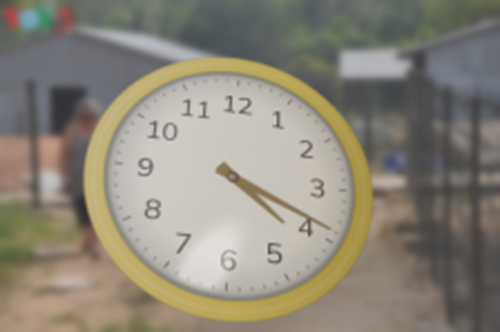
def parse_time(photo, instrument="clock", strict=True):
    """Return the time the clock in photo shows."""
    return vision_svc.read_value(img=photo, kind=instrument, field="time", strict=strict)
4:19
